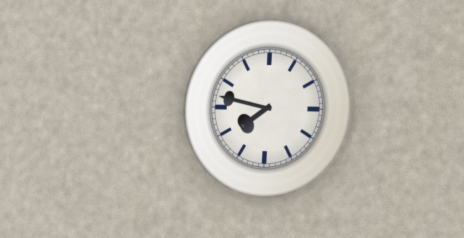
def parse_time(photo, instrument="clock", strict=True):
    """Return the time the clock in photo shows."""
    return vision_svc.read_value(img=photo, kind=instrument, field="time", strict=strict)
7:47
